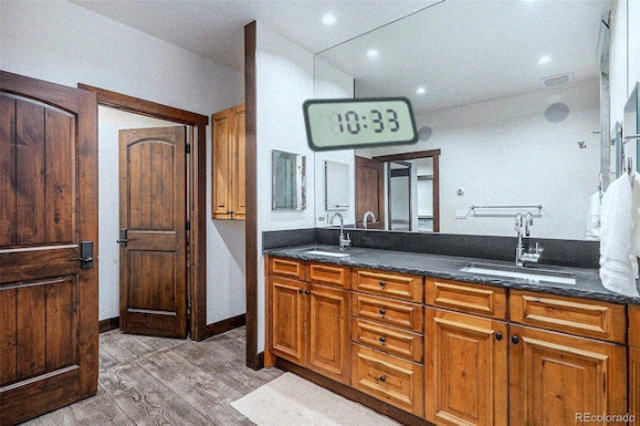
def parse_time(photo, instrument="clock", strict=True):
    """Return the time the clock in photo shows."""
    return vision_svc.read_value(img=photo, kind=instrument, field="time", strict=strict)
10:33
